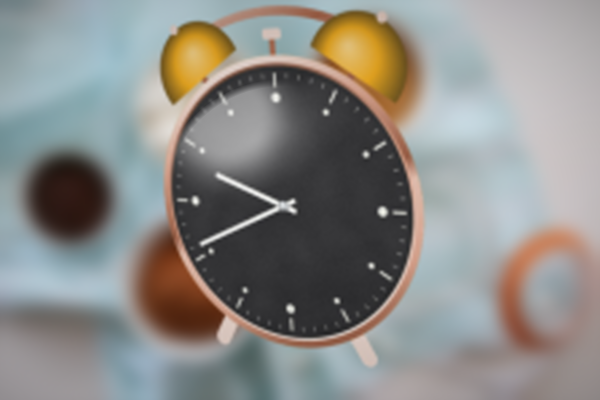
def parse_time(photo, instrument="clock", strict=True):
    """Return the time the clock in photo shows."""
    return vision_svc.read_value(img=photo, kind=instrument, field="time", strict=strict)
9:41
